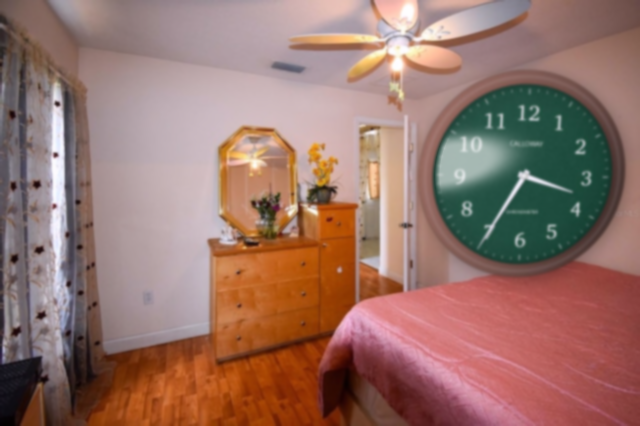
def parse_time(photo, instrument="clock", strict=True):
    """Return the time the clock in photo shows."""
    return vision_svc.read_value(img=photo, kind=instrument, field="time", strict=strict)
3:35
